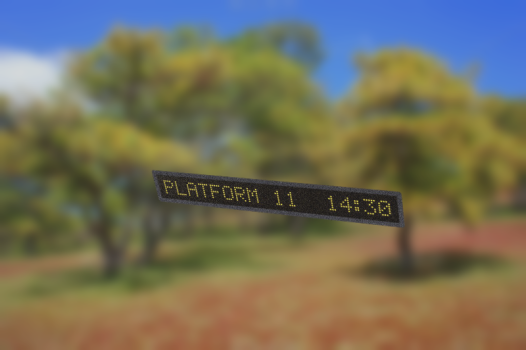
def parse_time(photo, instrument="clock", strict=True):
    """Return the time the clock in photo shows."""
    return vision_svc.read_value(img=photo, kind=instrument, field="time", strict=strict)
14:30
